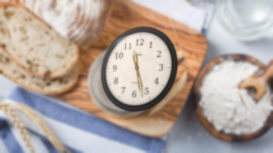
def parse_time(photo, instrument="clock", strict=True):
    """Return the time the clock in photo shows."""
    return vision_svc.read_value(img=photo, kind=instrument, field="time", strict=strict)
11:27
